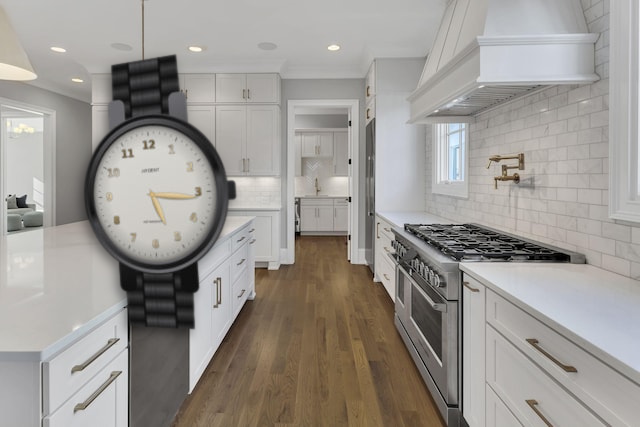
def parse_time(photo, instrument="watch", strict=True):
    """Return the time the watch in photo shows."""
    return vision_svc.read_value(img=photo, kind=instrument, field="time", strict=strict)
5:16
